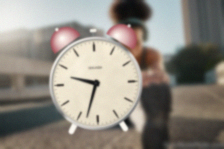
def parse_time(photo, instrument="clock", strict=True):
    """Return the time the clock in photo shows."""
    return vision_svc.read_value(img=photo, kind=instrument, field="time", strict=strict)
9:33
